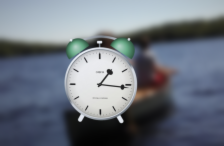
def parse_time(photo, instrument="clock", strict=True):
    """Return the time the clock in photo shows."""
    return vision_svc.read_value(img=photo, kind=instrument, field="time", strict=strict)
1:16
